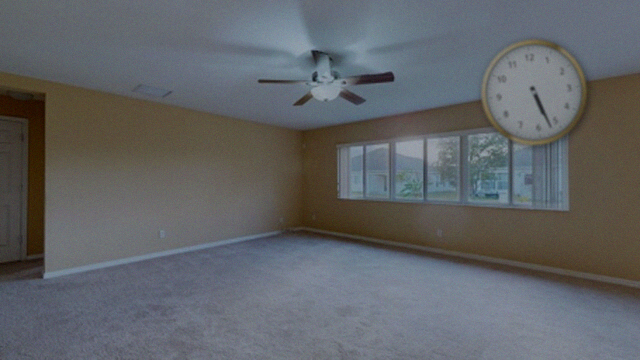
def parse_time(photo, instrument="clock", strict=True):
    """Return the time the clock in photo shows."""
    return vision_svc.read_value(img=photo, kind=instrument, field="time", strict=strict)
5:27
